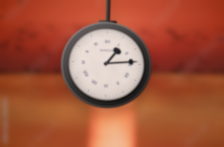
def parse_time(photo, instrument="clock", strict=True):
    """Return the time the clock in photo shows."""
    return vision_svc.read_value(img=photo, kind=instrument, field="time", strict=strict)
1:14
